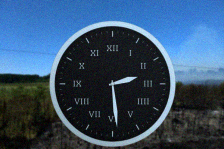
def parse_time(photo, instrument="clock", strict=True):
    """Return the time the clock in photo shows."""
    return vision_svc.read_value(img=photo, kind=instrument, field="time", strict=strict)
2:29
